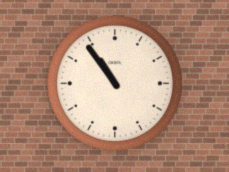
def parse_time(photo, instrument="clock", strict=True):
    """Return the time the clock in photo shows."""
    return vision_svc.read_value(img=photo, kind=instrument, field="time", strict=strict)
10:54
